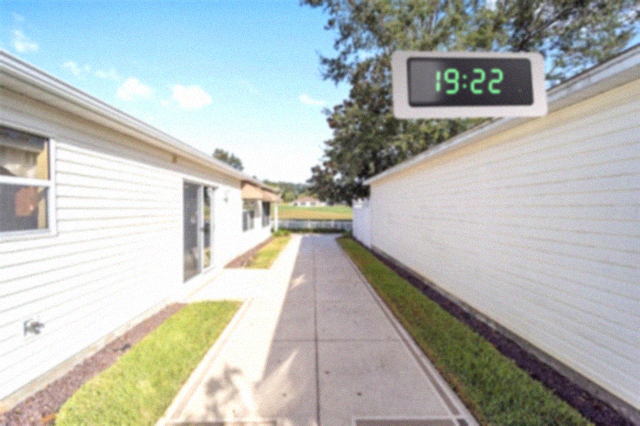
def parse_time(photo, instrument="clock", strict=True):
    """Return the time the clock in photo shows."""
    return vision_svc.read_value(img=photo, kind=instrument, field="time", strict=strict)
19:22
